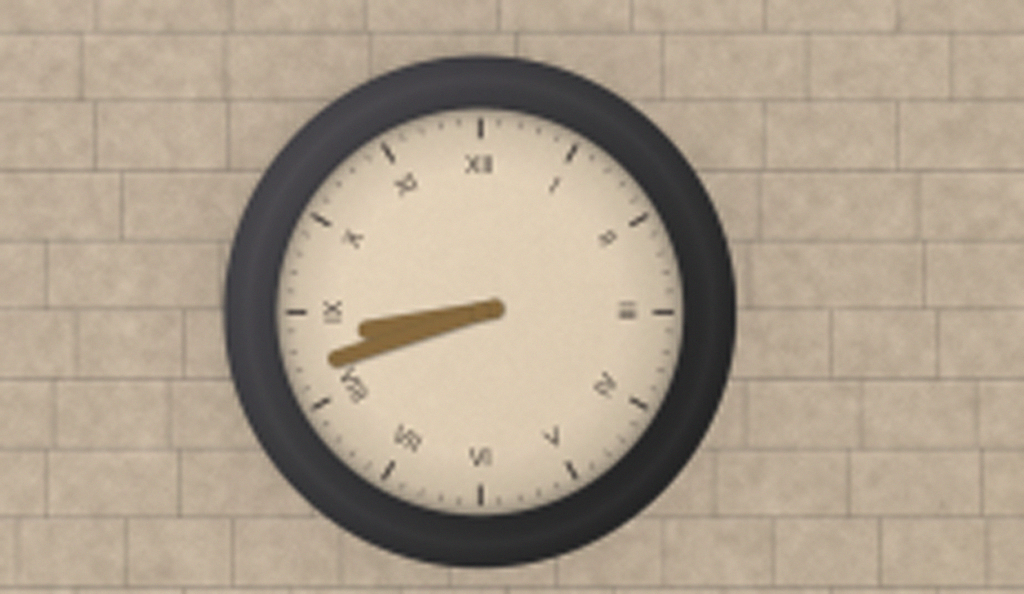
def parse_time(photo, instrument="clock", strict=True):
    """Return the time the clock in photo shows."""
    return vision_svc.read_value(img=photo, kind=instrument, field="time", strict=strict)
8:42
